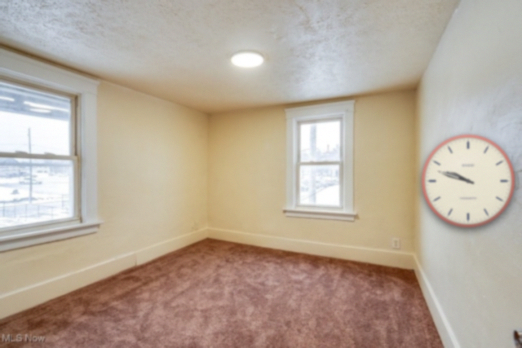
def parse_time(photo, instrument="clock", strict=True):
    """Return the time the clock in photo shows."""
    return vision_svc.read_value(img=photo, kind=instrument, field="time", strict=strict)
9:48
